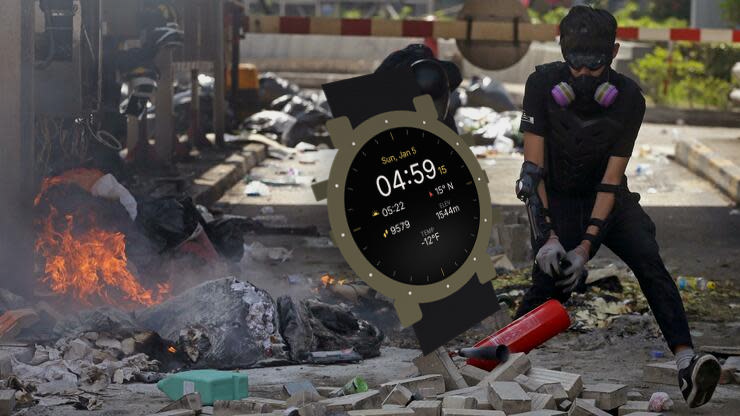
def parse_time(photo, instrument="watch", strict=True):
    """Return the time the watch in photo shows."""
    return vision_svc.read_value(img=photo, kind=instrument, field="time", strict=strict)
4:59:15
